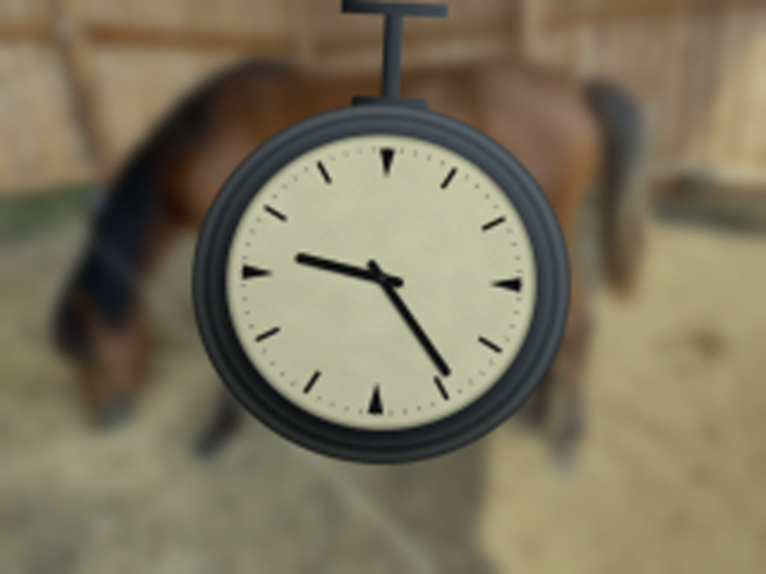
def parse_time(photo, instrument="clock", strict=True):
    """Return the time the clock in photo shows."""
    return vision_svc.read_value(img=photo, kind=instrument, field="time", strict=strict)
9:24
